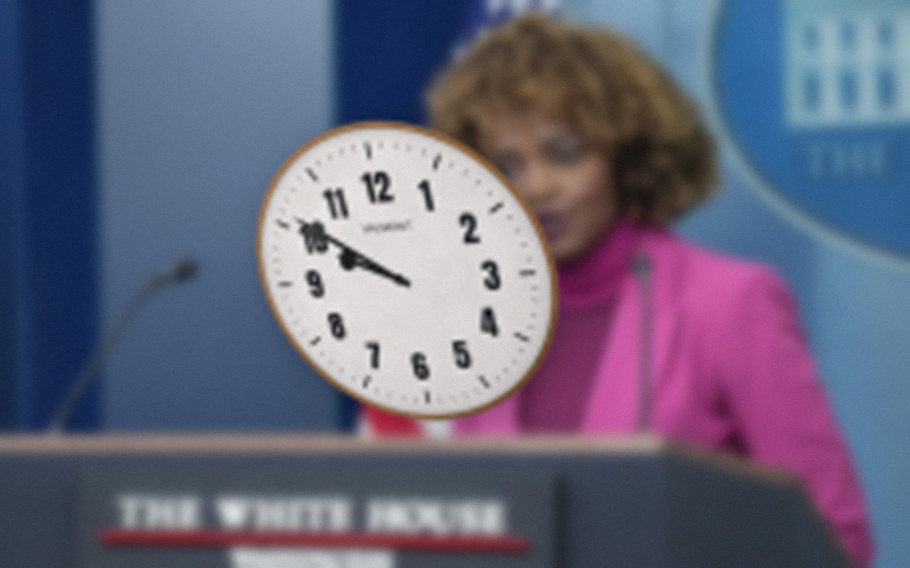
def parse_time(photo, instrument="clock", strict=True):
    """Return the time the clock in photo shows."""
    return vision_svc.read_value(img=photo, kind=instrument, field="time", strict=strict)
9:51
